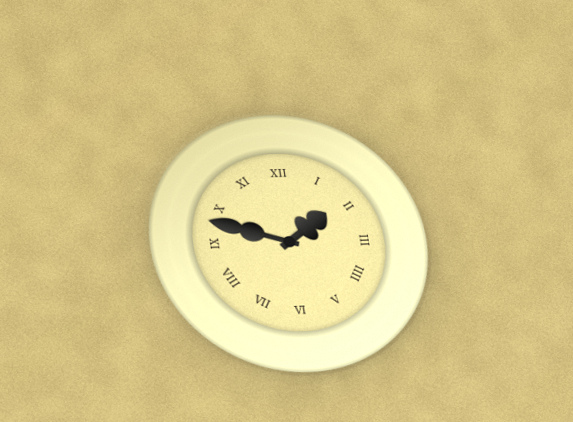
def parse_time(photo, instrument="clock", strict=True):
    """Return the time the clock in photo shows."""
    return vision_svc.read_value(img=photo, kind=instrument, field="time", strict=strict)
1:48
